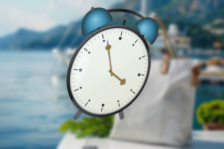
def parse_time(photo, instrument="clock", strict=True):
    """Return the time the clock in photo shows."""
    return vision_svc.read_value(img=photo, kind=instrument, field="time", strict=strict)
3:56
